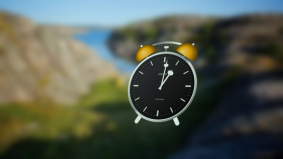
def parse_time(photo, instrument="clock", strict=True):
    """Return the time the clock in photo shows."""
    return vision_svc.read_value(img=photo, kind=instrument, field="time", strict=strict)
1:01
